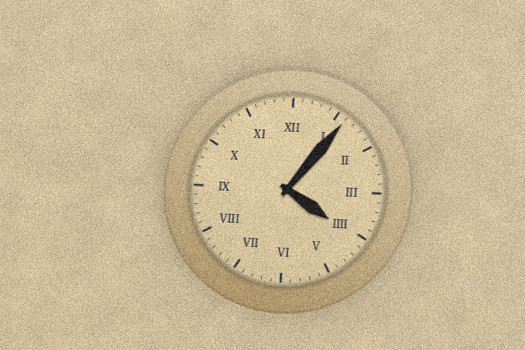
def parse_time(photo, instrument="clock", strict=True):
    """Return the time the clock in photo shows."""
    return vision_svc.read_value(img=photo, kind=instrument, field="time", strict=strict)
4:06
